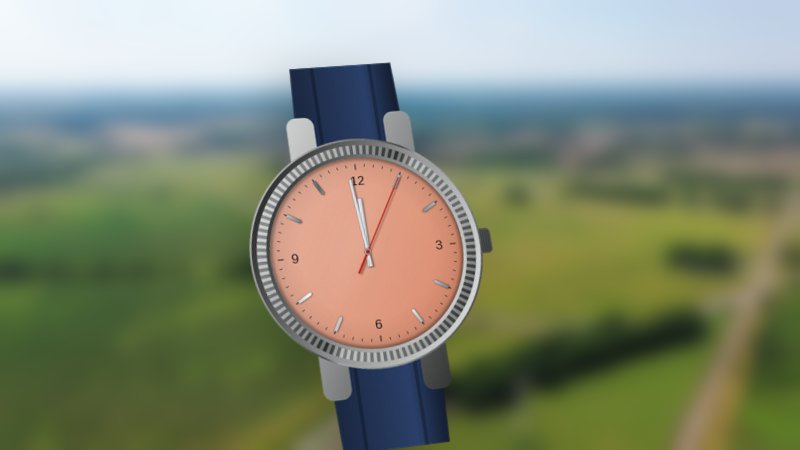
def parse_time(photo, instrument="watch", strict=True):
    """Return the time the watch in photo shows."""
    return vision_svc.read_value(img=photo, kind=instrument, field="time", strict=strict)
11:59:05
